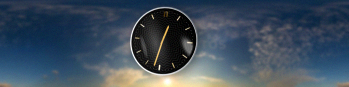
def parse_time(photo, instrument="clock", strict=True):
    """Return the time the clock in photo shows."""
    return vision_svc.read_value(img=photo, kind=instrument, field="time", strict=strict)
12:32
